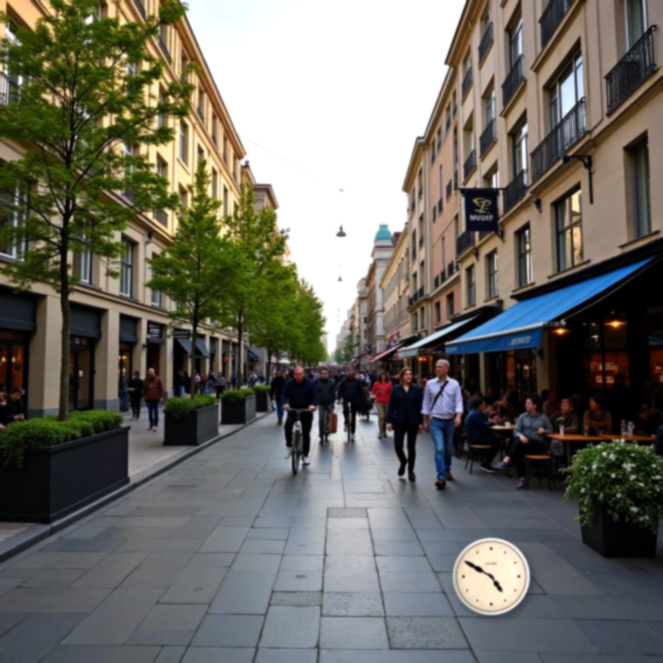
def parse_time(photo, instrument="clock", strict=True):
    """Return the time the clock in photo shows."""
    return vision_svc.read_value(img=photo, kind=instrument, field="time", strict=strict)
4:50
